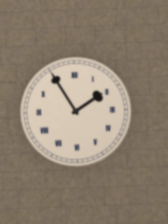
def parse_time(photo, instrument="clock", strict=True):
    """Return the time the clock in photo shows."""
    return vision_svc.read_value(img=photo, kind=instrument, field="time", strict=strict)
1:55
